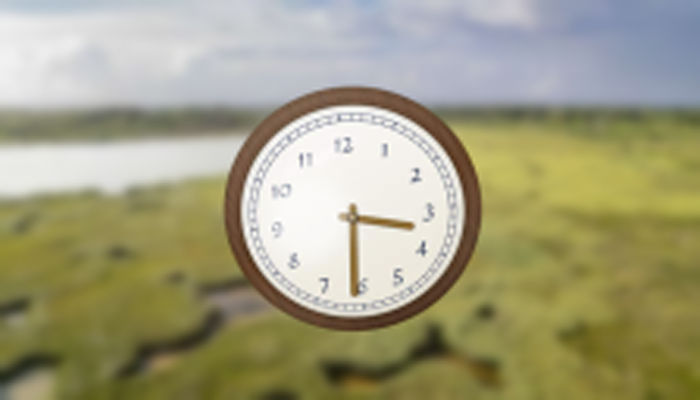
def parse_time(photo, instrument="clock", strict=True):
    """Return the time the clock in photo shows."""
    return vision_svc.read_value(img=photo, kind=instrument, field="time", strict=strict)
3:31
